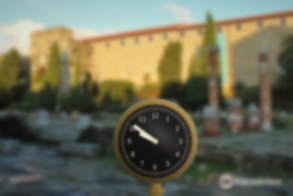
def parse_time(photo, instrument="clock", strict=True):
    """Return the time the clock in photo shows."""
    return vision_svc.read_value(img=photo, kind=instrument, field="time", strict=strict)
9:51
